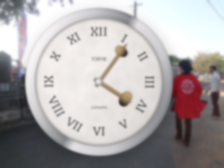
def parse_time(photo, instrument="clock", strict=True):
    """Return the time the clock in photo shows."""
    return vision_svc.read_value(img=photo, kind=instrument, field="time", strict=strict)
4:06
